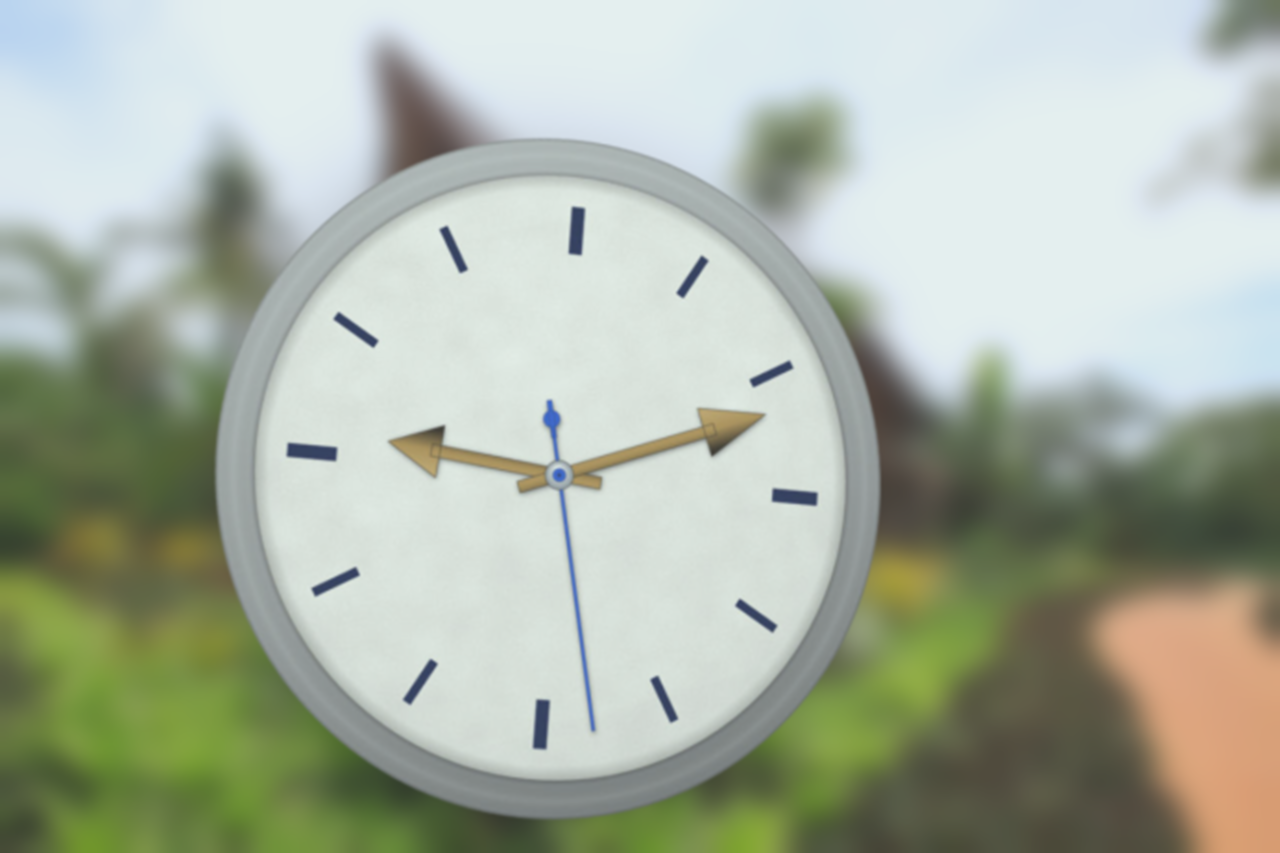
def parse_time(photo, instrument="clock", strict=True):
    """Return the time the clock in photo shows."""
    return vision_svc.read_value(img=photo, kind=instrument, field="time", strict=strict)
9:11:28
